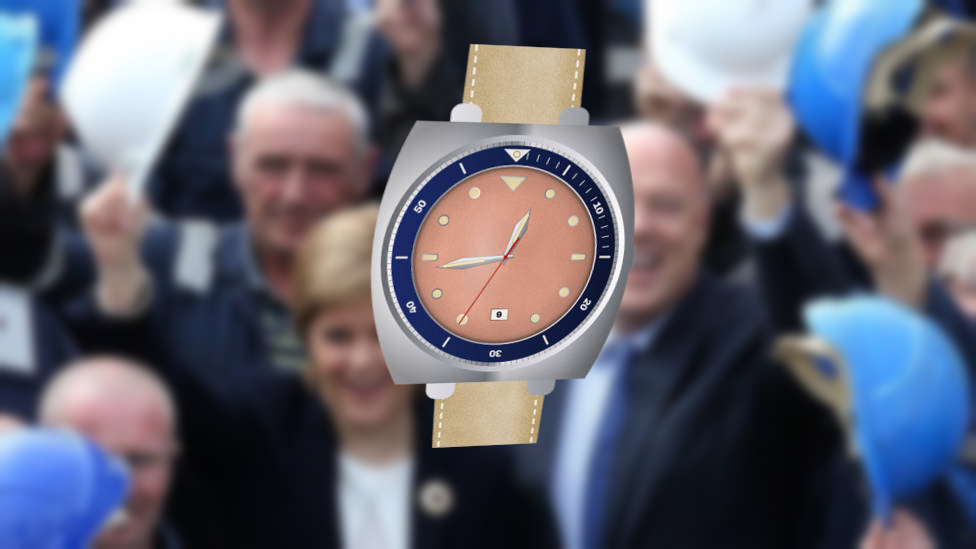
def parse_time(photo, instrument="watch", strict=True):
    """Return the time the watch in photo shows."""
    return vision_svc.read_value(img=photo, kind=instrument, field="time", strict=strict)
12:43:35
